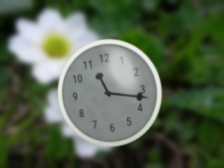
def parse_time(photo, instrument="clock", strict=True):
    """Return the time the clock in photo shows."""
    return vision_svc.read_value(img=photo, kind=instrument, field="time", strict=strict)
11:17
